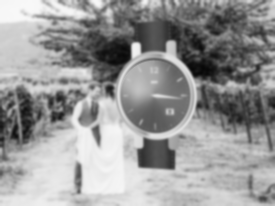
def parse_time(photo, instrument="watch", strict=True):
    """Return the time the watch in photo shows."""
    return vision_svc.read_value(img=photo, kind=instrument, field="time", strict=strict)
3:16
